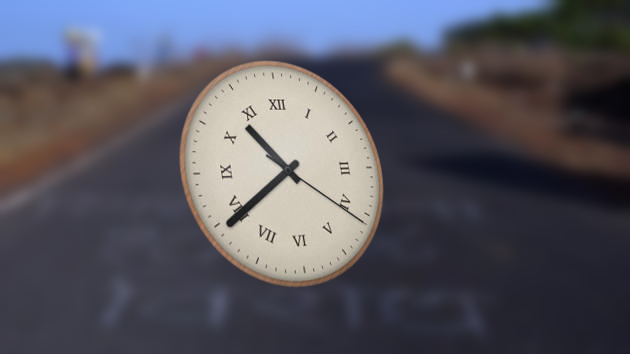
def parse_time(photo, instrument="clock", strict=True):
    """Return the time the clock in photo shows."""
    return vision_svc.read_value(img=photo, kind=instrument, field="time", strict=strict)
10:39:21
